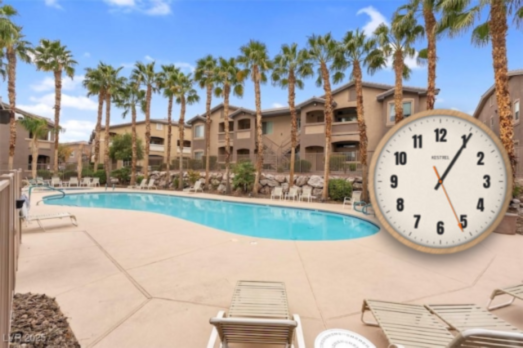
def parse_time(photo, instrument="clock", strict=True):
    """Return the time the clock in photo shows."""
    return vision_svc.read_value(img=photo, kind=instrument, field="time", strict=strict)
1:05:26
